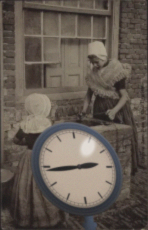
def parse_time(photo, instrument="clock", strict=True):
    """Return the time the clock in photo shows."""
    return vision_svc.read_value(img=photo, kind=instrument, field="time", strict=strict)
2:44
